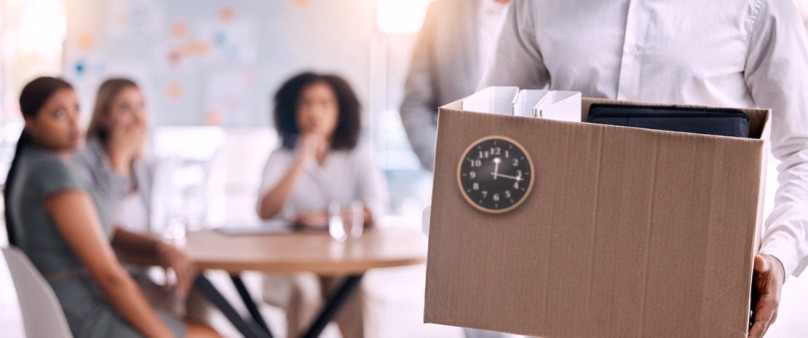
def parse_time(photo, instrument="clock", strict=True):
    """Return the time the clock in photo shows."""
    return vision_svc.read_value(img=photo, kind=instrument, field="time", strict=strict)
12:17
